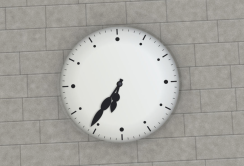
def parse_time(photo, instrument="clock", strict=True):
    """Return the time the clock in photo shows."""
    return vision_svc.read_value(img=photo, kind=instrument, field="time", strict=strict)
6:36
